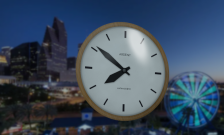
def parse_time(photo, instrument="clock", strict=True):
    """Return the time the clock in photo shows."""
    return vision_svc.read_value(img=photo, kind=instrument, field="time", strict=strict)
7:51
